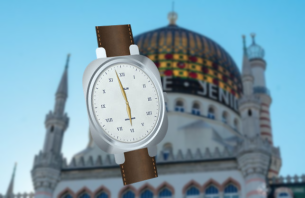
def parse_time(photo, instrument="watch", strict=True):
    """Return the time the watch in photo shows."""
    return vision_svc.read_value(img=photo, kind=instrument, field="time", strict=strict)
5:58
